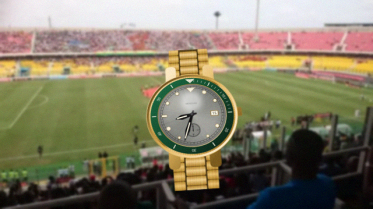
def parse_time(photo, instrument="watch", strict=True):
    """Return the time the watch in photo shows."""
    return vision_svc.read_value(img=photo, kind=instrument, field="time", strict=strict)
8:33
